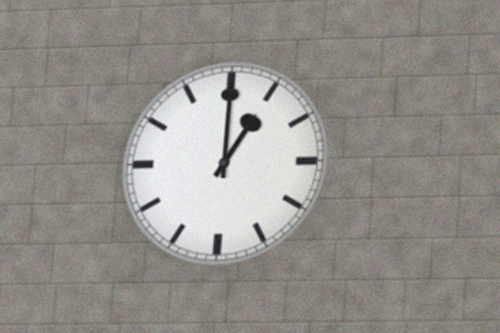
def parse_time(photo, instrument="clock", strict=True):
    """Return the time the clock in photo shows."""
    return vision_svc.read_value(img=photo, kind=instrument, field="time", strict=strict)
1:00
